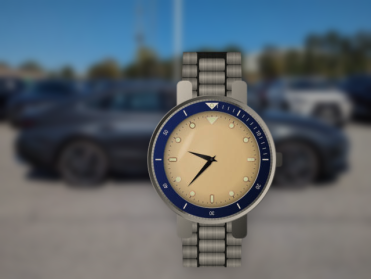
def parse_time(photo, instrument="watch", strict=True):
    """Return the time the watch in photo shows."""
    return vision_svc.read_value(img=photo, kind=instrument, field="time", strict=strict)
9:37
